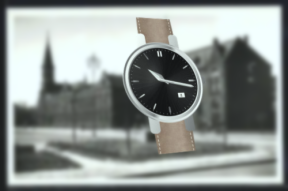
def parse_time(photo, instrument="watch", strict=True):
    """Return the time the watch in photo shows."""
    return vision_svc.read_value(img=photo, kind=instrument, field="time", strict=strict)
10:17
